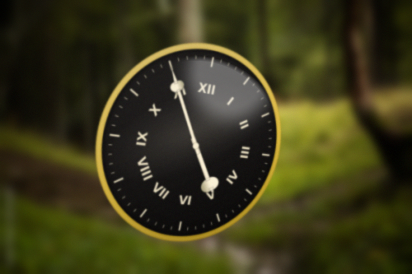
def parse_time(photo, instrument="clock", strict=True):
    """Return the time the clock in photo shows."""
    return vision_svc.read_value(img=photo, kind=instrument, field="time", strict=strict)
4:55
